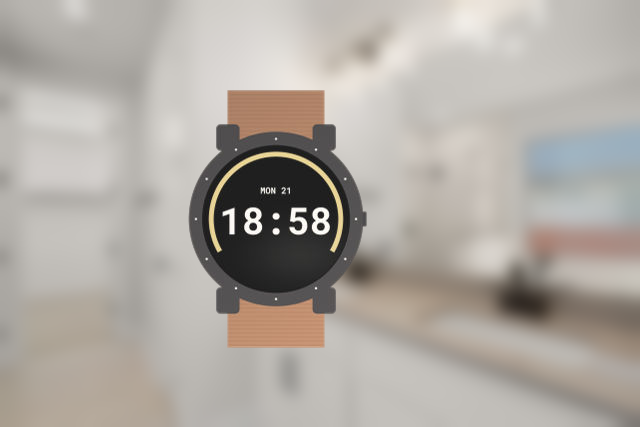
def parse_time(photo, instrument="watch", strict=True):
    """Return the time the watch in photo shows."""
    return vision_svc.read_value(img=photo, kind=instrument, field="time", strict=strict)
18:58
